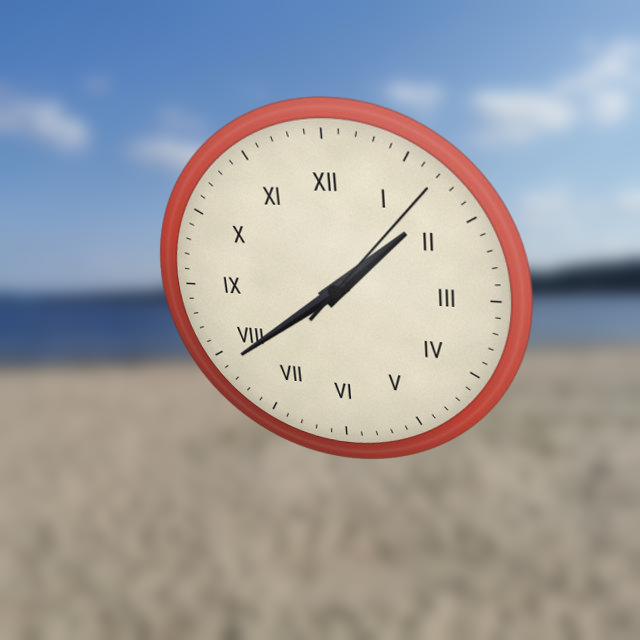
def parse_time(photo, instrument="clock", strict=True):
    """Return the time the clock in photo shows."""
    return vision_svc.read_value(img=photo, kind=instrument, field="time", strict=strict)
1:39:07
